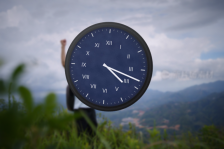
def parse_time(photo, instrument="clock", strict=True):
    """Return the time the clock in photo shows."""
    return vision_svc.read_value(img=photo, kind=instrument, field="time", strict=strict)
4:18
